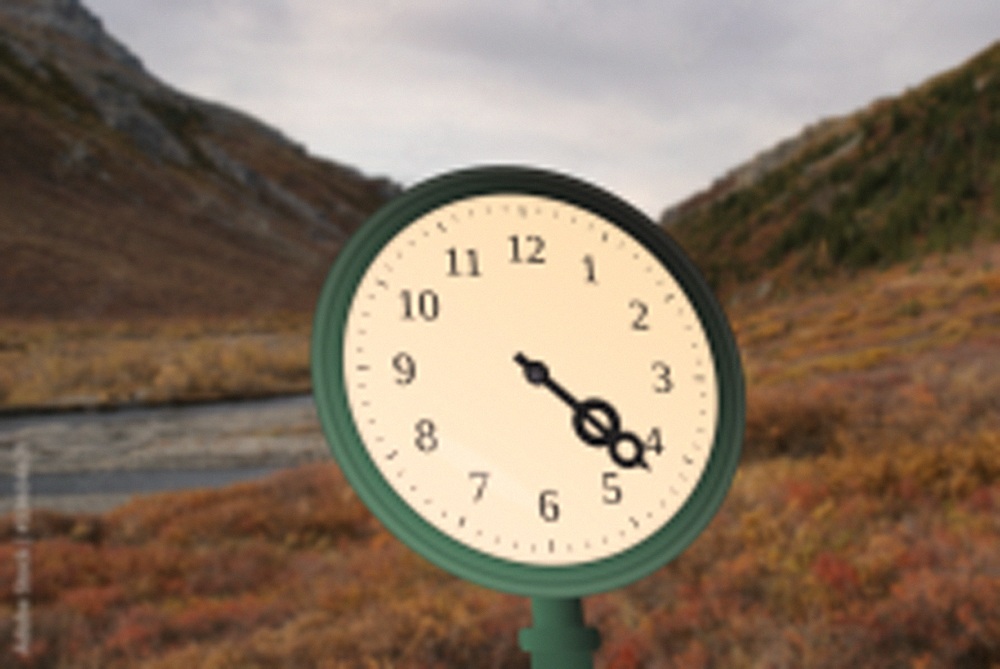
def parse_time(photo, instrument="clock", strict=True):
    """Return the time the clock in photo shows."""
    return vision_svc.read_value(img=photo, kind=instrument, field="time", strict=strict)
4:22
